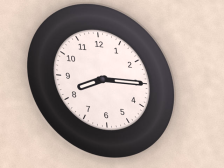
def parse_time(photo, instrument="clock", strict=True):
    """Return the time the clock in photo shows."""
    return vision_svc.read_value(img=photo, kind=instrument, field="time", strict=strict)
8:15
